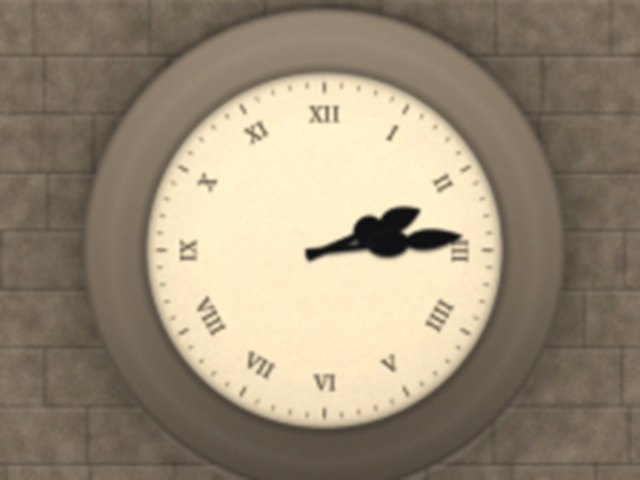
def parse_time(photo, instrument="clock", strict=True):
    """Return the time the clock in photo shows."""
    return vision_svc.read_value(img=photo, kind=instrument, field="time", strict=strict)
2:14
